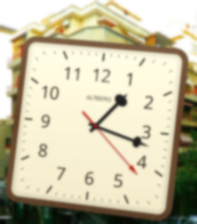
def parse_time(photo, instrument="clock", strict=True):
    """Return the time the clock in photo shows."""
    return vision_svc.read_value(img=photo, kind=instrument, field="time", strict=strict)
1:17:22
